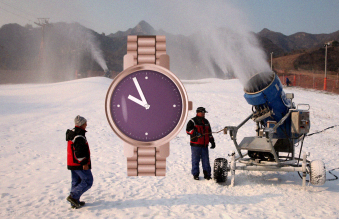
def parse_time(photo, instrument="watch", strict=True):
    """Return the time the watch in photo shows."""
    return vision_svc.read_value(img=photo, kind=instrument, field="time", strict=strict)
9:56
